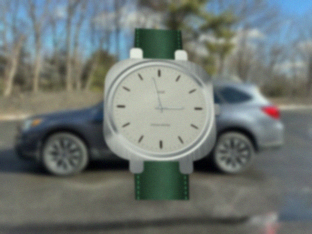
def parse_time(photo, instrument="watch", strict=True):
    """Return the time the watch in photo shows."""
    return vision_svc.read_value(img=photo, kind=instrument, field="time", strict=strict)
2:58
